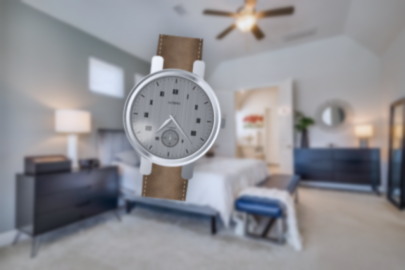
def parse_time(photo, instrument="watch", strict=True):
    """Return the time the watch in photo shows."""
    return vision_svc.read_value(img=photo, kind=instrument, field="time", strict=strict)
7:23
